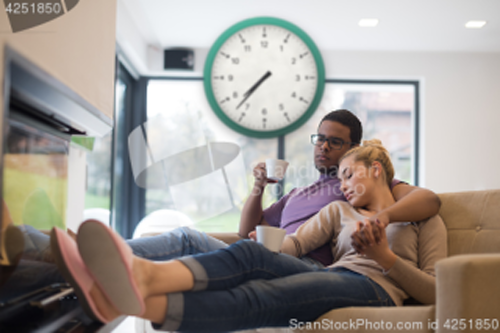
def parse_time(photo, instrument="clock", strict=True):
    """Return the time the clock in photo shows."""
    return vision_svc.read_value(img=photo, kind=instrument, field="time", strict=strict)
7:37
